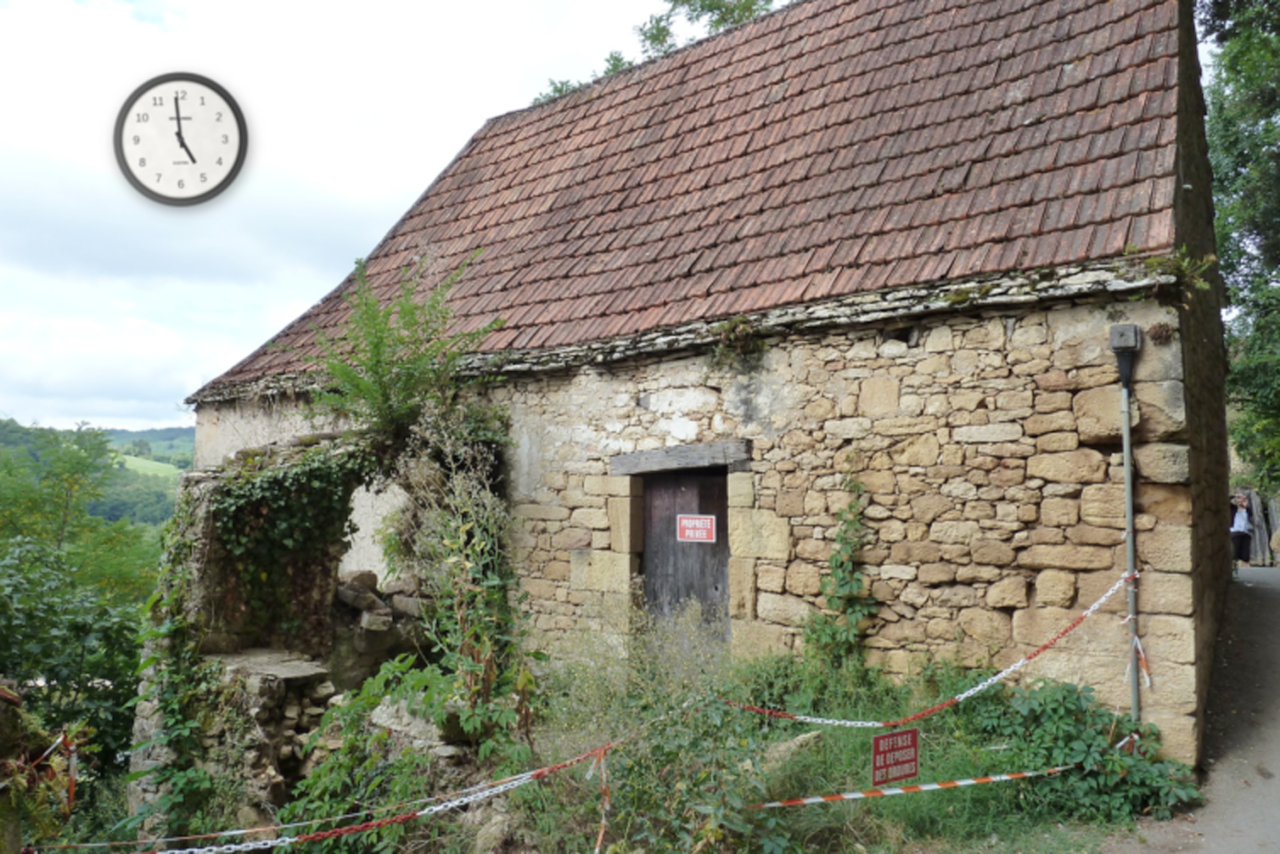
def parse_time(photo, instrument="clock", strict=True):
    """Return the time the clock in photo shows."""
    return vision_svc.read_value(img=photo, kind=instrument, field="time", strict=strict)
4:59
